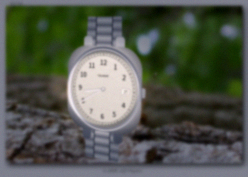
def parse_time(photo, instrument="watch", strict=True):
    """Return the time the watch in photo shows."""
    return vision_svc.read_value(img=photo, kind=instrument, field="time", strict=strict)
8:40
